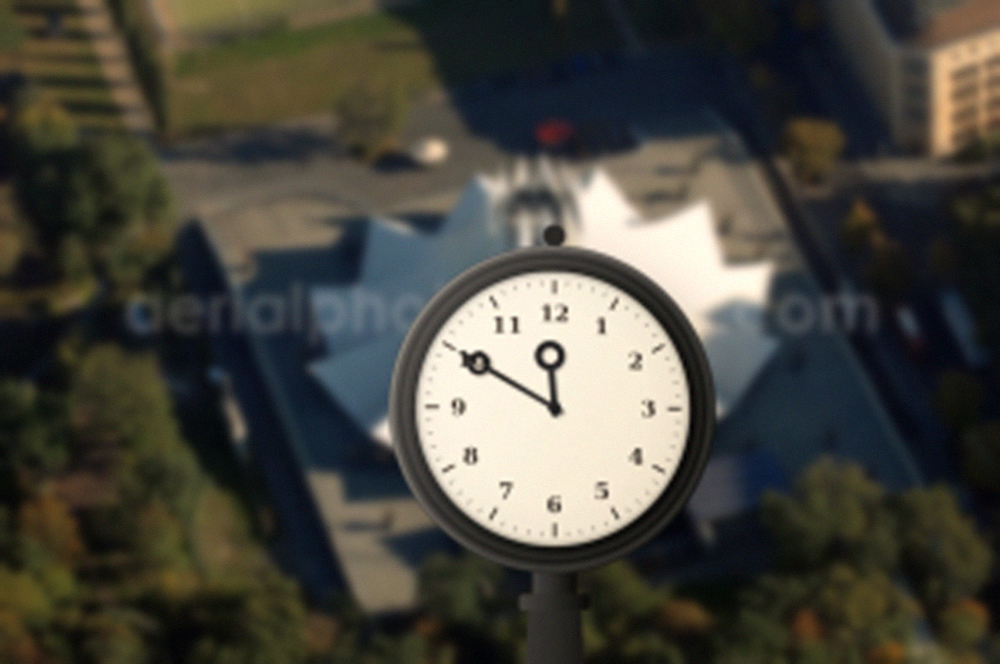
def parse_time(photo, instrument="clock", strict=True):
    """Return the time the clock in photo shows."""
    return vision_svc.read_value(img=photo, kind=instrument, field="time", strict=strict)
11:50
